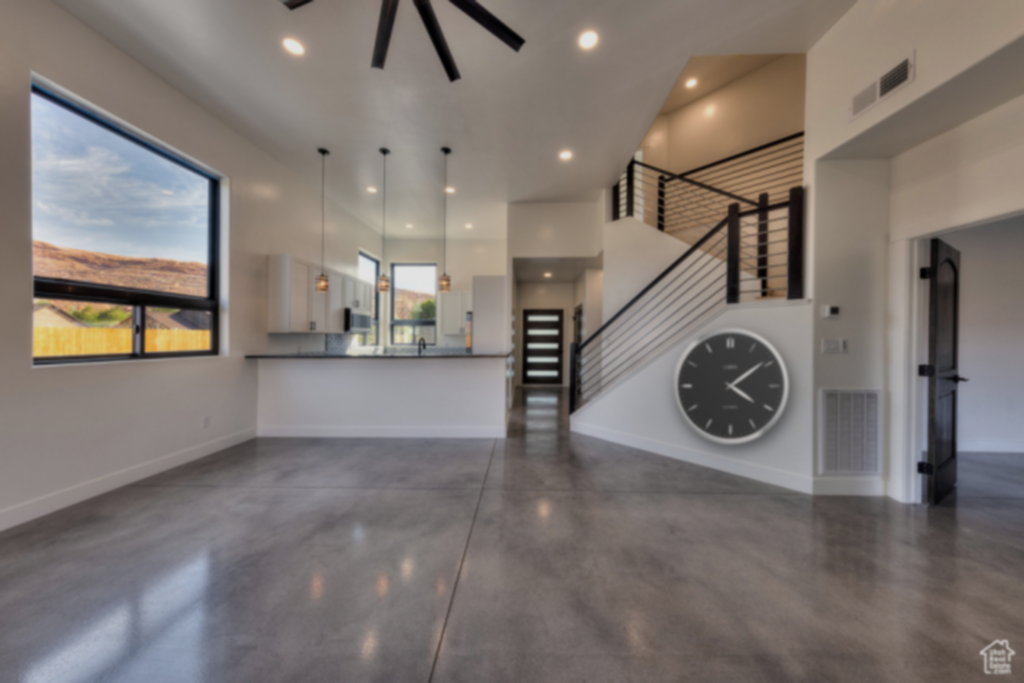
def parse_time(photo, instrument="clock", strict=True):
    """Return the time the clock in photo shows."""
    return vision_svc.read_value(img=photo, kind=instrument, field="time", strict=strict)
4:09
